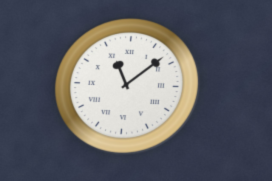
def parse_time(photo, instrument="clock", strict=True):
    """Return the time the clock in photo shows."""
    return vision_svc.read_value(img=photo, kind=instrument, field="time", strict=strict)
11:08
